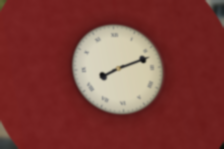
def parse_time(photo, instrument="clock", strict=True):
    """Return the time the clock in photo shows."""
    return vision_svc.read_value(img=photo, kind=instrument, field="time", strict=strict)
8:12
